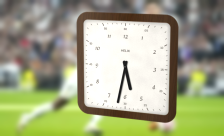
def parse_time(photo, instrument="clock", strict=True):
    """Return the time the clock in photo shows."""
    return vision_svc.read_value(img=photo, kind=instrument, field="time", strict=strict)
5:32
